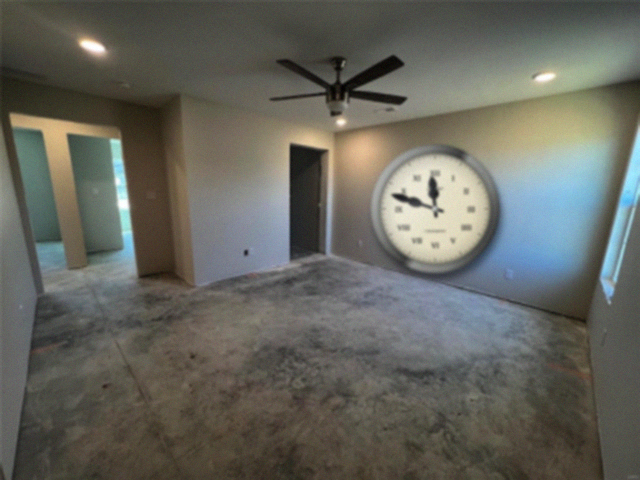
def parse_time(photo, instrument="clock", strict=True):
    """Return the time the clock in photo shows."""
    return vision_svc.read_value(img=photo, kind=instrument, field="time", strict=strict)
11:48
